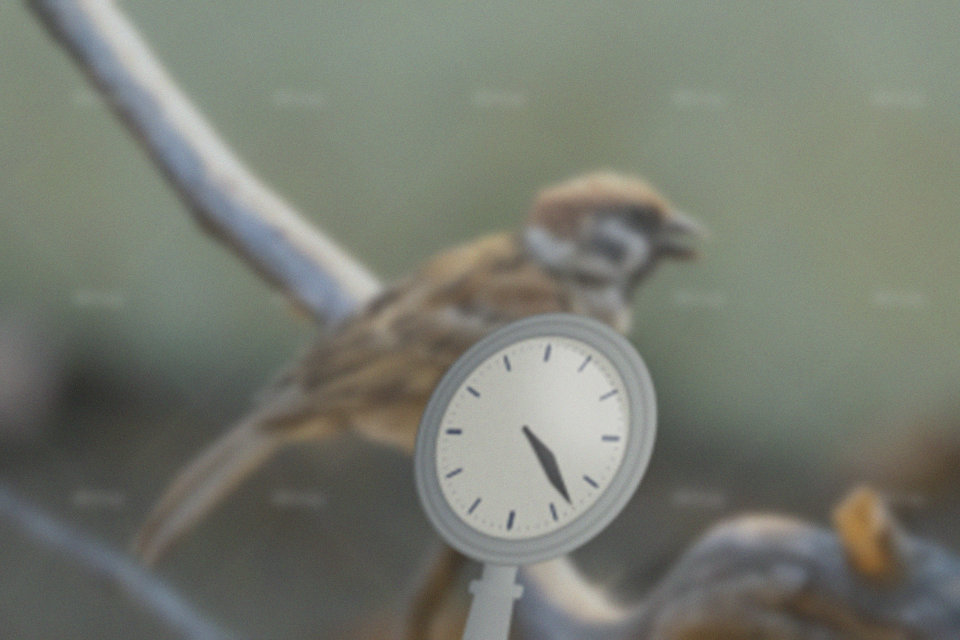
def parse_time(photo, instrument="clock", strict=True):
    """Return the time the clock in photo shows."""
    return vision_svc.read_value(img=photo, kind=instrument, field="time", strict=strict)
4:23
